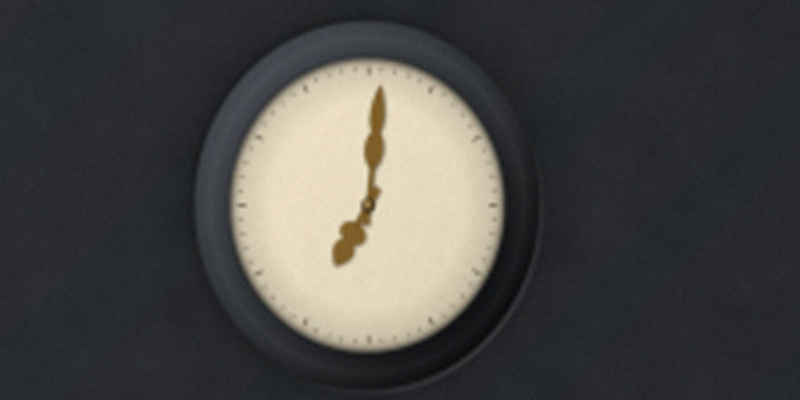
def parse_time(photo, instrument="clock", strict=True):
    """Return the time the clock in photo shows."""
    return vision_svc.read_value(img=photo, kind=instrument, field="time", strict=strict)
7:01
